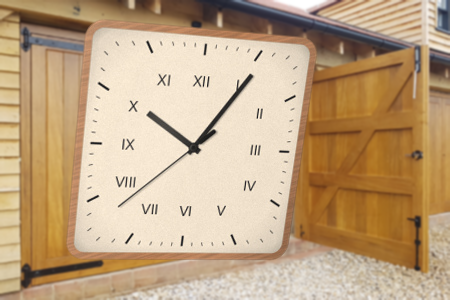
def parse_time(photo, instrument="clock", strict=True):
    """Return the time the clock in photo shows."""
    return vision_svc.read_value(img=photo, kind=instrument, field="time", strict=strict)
10:05:38
